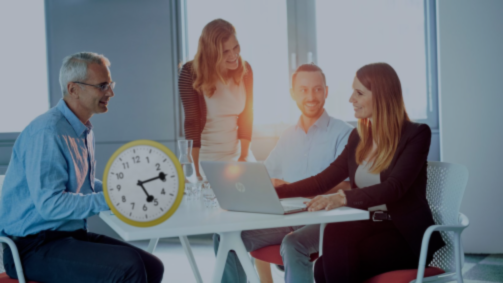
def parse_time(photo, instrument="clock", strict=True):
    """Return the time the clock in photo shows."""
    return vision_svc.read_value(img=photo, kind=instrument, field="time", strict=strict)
5:14
